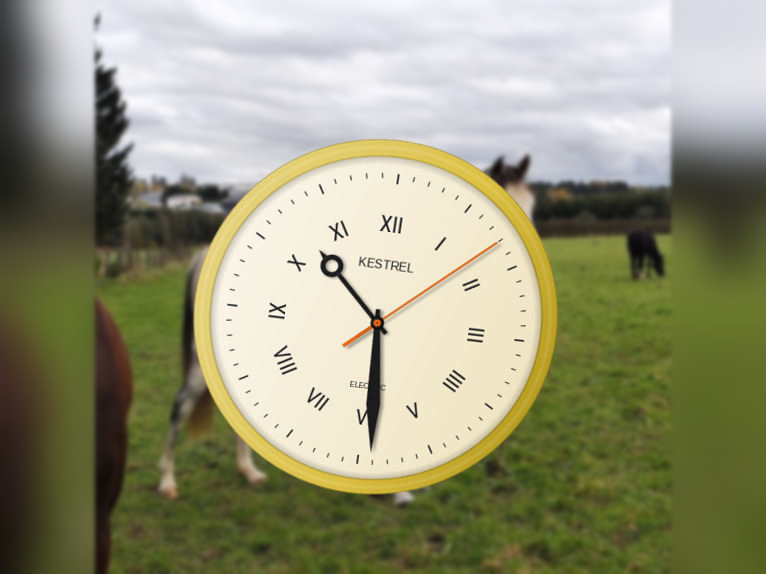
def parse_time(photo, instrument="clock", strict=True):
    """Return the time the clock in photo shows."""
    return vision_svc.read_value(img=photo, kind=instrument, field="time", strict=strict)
10:29:08
